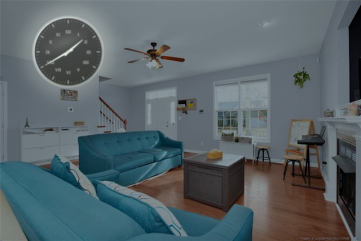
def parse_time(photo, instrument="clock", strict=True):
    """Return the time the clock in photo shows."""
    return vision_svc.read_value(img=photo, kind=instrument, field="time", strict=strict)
1:40
